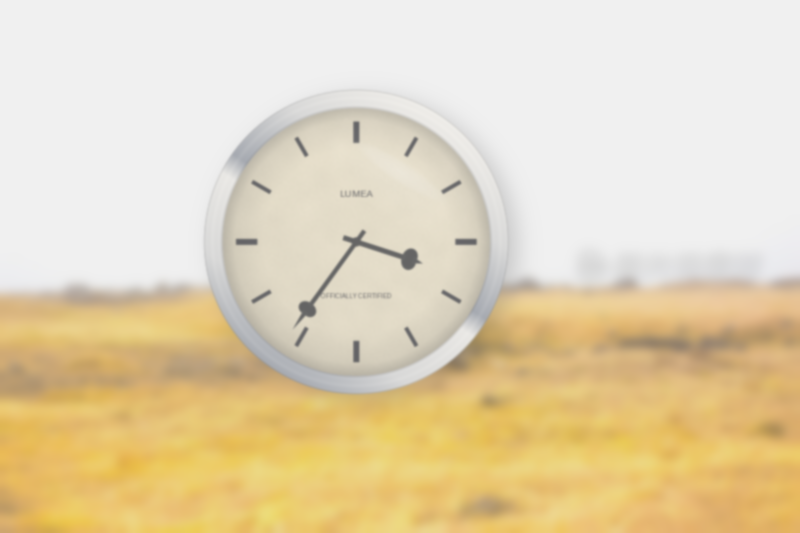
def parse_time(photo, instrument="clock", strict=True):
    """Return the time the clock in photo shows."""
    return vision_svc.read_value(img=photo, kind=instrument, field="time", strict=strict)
3:36
